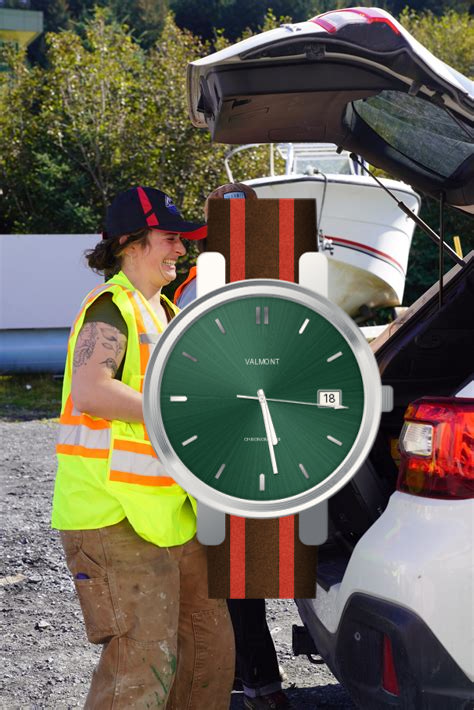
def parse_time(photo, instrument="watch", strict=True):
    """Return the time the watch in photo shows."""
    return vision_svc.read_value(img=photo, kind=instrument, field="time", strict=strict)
5:28:16
